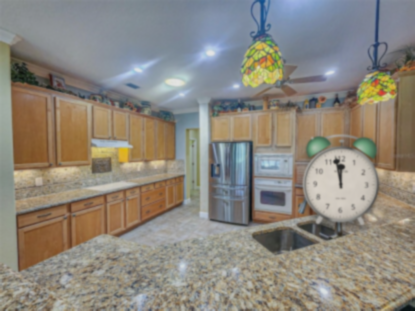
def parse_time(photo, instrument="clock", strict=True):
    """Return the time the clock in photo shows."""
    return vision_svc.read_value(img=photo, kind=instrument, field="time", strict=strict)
11:58
